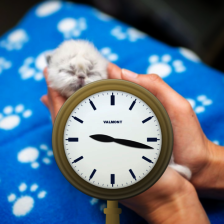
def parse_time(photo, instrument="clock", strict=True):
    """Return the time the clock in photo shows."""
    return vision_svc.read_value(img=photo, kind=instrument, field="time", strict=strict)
9:17
